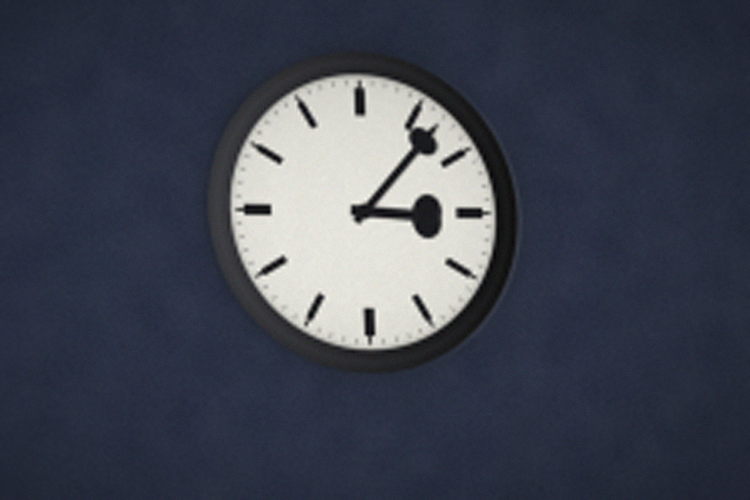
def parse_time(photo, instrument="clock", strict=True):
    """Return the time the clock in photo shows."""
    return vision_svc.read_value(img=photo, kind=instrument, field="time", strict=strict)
3:07
